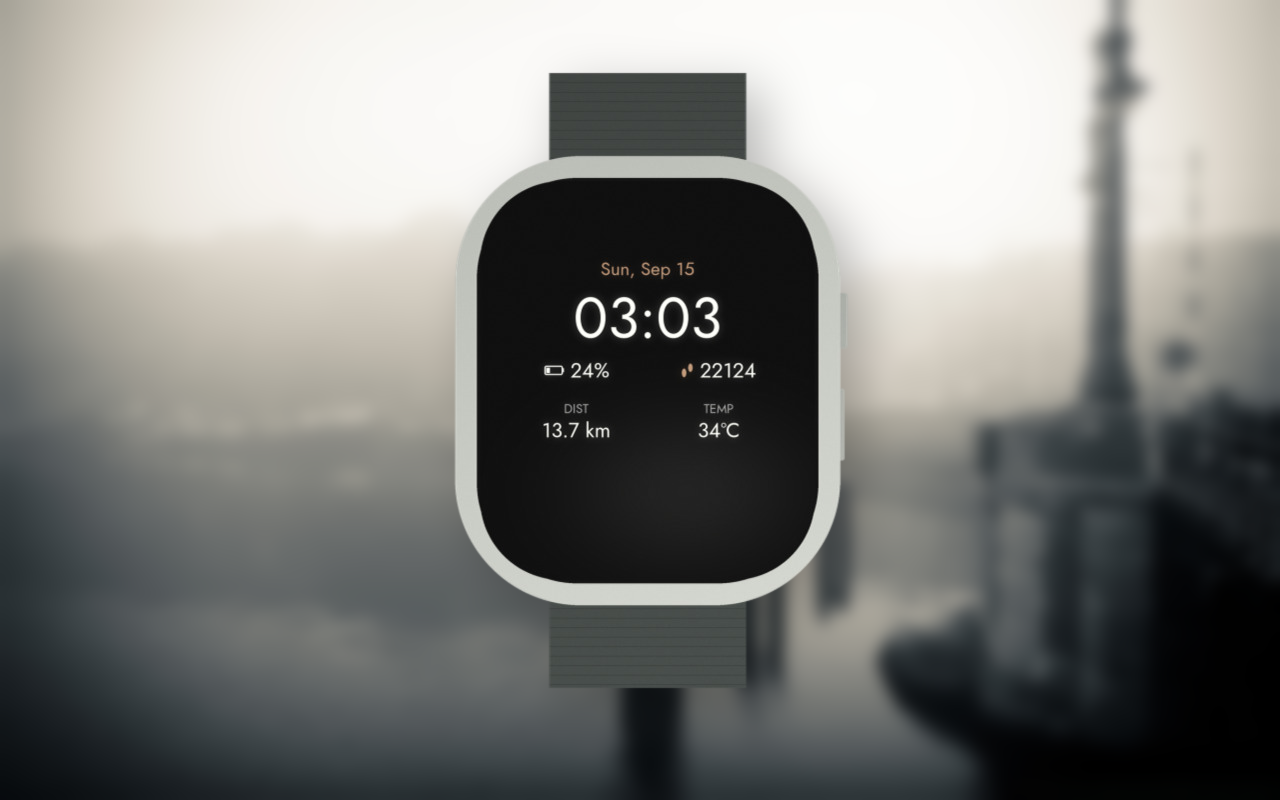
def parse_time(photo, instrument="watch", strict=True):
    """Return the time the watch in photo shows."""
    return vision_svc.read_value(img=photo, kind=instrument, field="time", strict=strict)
3:03
